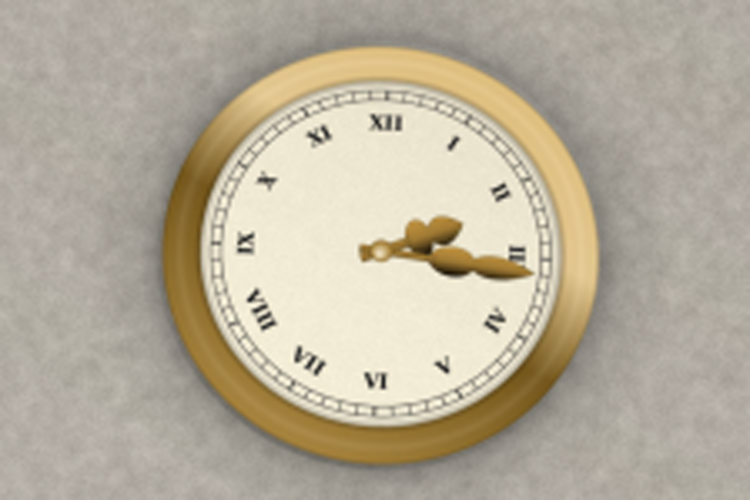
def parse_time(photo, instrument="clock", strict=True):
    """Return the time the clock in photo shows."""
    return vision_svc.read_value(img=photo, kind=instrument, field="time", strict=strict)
2:16
